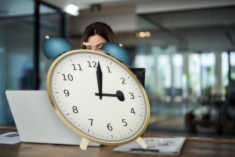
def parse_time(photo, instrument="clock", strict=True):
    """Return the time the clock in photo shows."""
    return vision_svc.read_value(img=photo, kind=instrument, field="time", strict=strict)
3:02
